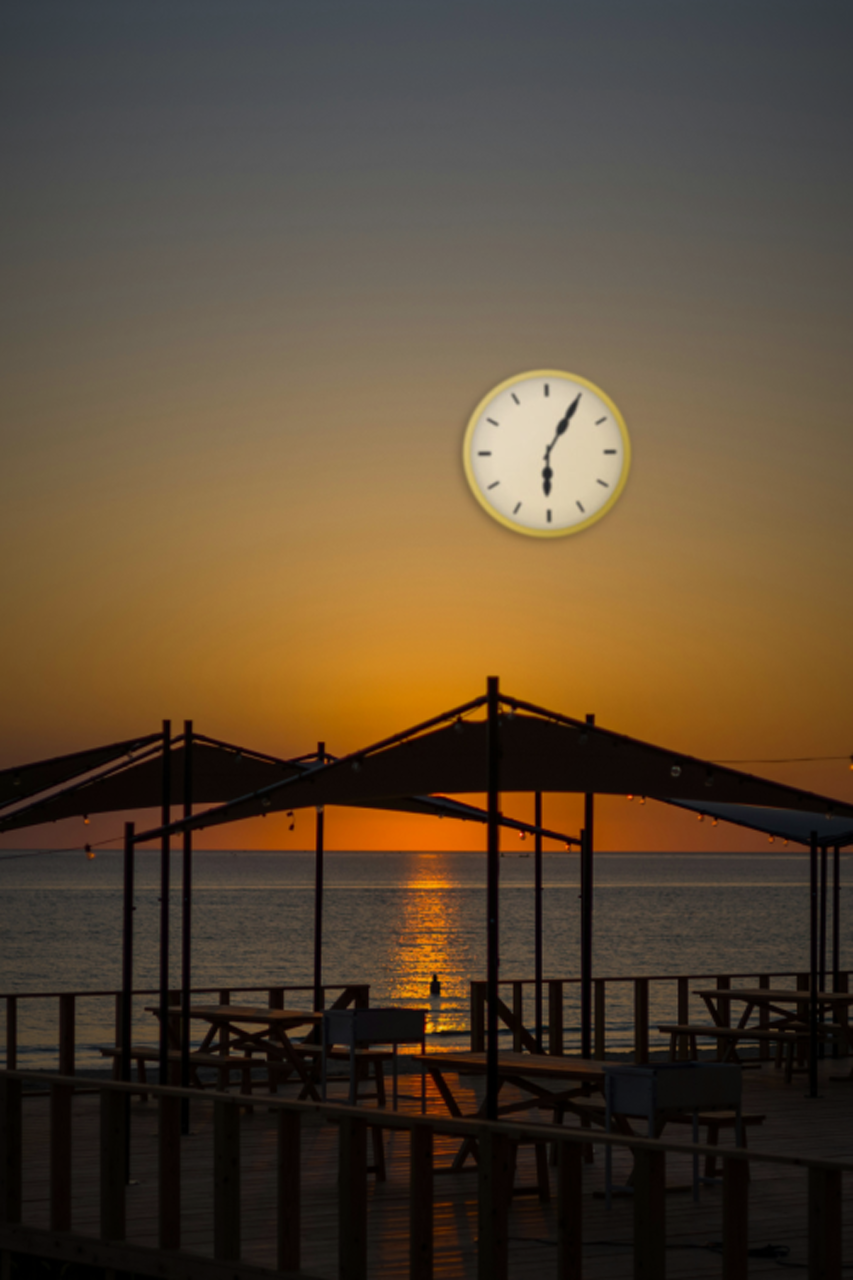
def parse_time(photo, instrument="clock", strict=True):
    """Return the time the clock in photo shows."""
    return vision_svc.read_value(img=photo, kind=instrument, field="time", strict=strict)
6:05
